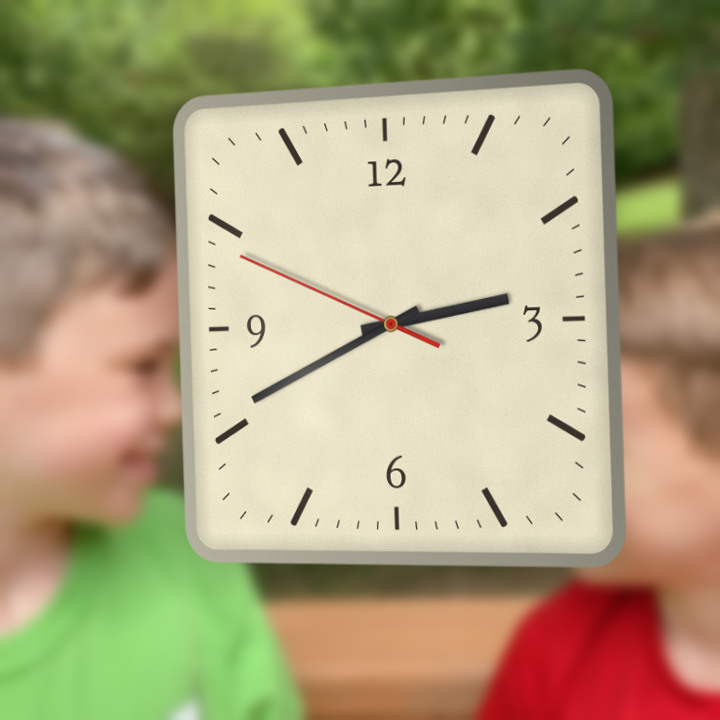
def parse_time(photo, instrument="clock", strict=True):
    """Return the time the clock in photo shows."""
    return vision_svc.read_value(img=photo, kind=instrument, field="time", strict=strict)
2:40:49
